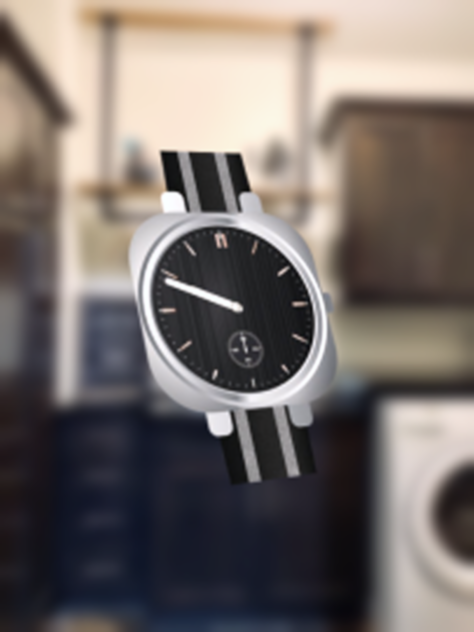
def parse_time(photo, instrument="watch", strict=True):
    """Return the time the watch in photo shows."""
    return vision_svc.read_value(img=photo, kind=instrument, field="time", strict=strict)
9:49
